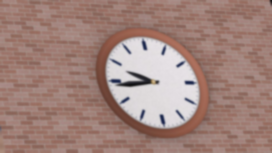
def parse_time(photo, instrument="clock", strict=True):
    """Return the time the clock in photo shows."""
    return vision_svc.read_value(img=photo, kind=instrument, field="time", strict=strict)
9:44
